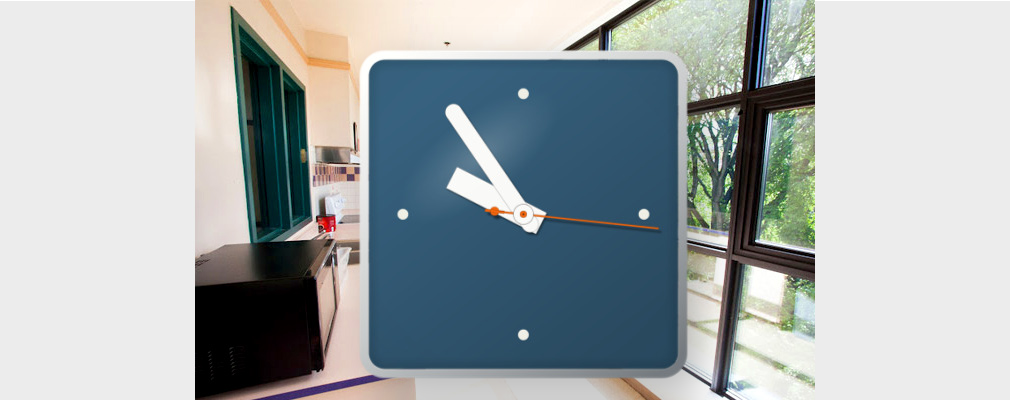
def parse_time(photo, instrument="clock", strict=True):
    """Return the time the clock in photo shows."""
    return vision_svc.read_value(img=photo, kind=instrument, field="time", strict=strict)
9:54:16
